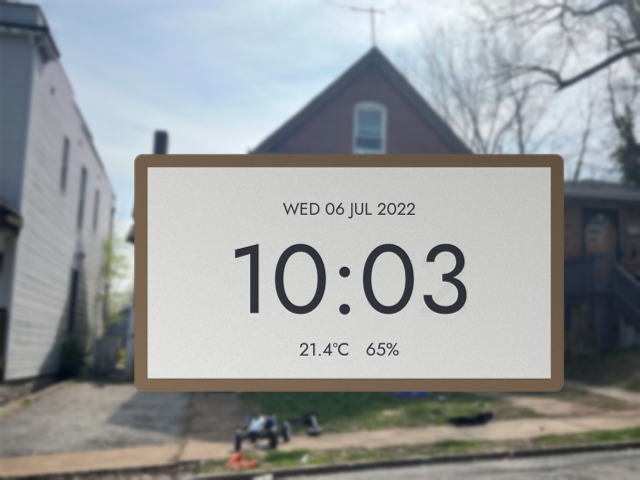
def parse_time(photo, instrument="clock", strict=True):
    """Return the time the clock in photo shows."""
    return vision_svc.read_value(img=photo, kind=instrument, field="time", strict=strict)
10:03
